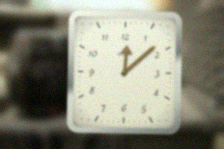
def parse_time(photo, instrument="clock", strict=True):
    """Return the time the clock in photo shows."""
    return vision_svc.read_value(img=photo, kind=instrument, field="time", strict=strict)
12:08
